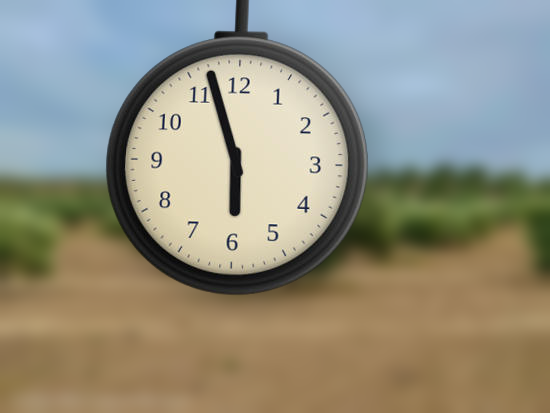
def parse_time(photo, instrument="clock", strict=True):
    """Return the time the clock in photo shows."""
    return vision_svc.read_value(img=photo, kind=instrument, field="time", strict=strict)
5:57
